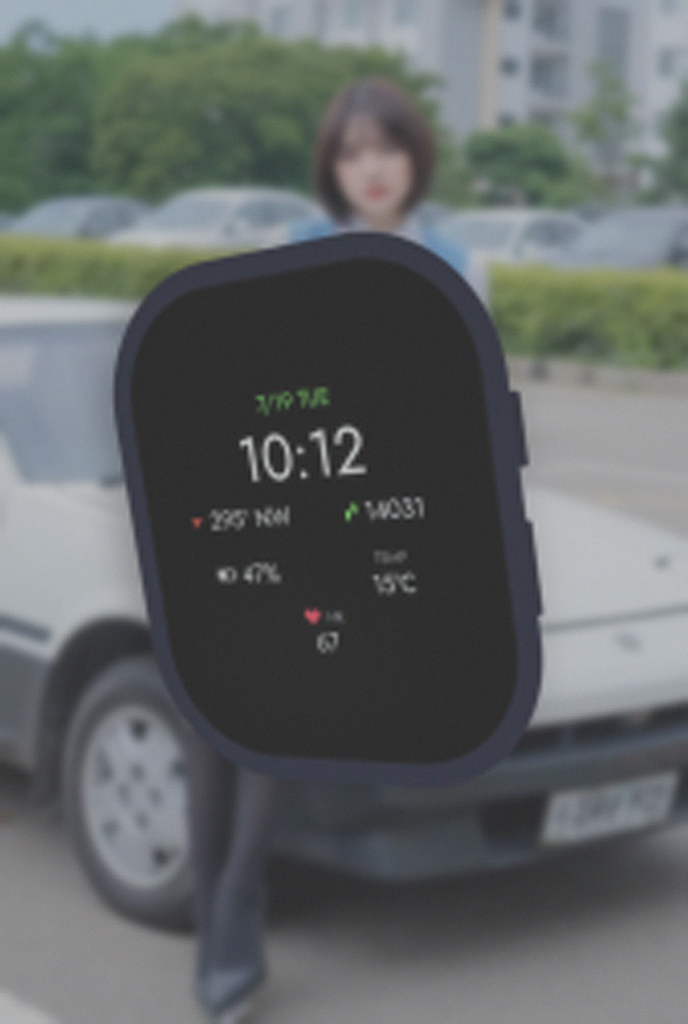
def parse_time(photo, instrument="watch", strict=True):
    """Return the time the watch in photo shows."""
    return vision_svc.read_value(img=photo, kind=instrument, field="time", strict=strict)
10:12
